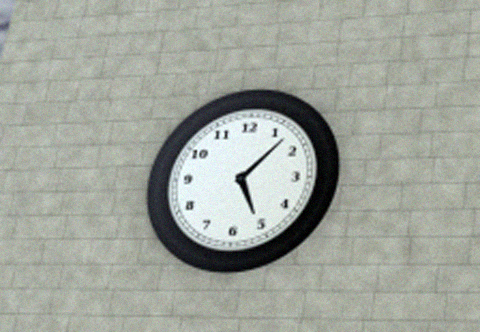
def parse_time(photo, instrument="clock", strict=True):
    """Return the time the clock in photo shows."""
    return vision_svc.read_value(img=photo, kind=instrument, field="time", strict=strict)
5:07
